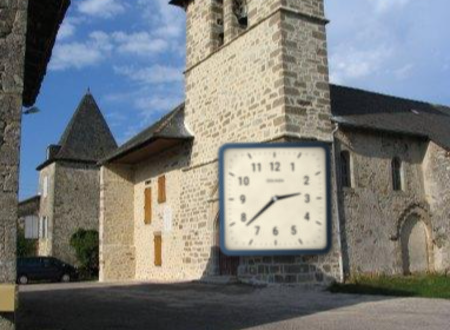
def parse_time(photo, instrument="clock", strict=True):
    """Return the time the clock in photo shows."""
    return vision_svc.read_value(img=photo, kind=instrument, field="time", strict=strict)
2:38
